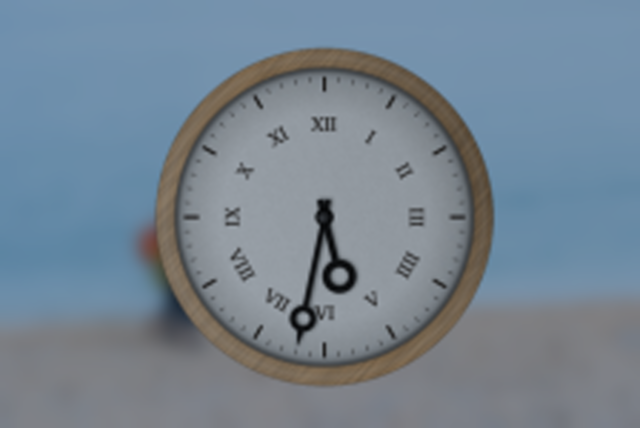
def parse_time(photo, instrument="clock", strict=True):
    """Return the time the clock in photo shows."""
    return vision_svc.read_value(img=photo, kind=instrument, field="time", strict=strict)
5:32
